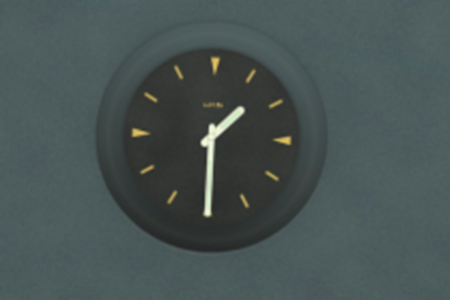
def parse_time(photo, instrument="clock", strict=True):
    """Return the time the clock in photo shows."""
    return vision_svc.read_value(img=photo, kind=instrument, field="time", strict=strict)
1:30
